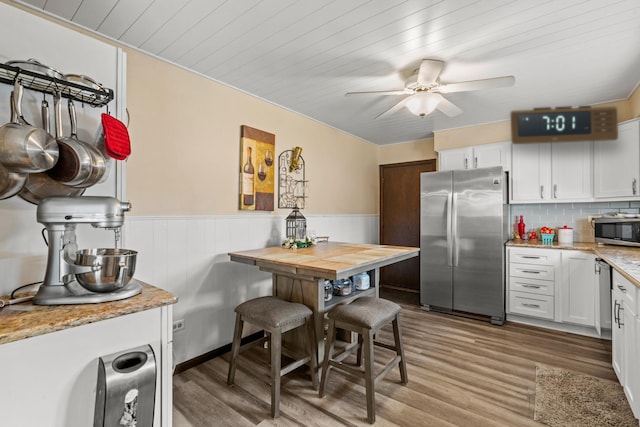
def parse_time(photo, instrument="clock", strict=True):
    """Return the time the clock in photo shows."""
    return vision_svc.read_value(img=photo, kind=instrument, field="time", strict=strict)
7:01
